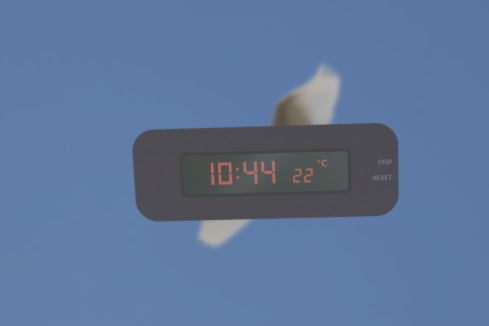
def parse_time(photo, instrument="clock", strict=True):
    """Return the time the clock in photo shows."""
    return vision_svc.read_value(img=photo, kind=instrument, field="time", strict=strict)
10:44
